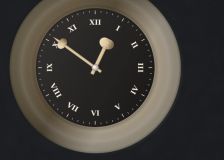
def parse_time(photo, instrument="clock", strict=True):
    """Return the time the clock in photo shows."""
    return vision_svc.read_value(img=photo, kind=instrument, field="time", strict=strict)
12:51
